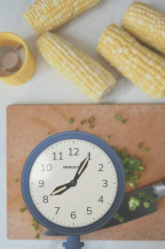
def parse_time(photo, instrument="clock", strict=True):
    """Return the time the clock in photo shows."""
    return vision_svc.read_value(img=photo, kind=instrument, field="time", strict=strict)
8:05
